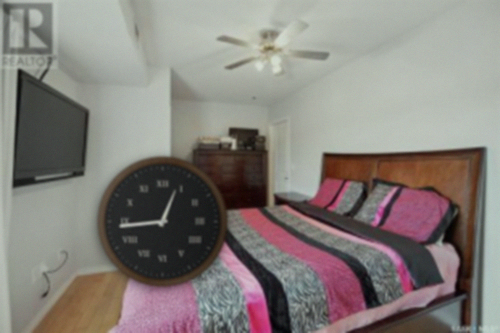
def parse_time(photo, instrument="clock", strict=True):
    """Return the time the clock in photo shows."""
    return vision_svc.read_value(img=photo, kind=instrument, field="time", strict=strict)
12:44
